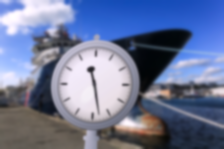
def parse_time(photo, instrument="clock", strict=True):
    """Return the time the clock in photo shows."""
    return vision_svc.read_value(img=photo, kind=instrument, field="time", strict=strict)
11:28
